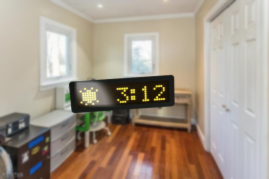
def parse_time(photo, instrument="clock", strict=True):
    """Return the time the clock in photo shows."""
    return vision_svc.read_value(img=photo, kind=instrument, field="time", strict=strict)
3:12
